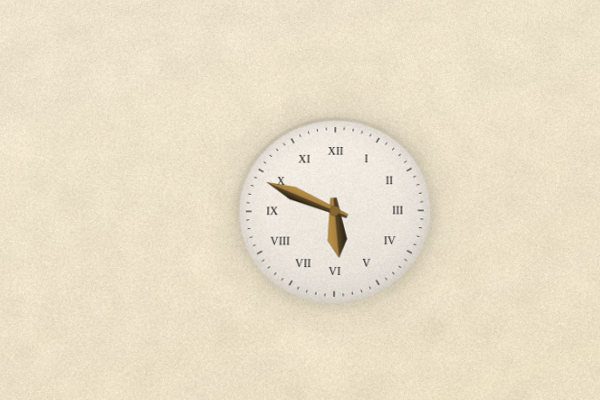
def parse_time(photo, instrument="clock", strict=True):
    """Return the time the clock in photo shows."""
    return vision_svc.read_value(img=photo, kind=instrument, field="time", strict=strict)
5:49
